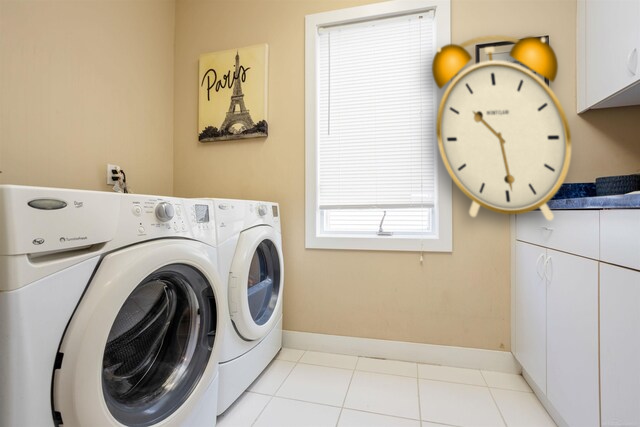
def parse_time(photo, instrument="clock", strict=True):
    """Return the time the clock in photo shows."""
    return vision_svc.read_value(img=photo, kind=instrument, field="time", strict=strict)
10:29
